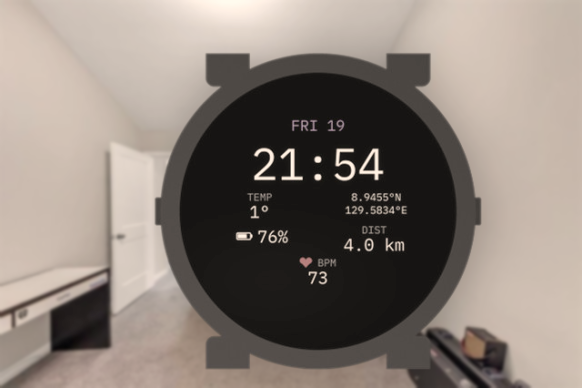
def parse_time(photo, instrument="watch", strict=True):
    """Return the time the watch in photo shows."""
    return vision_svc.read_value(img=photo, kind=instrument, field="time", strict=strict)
21:54
